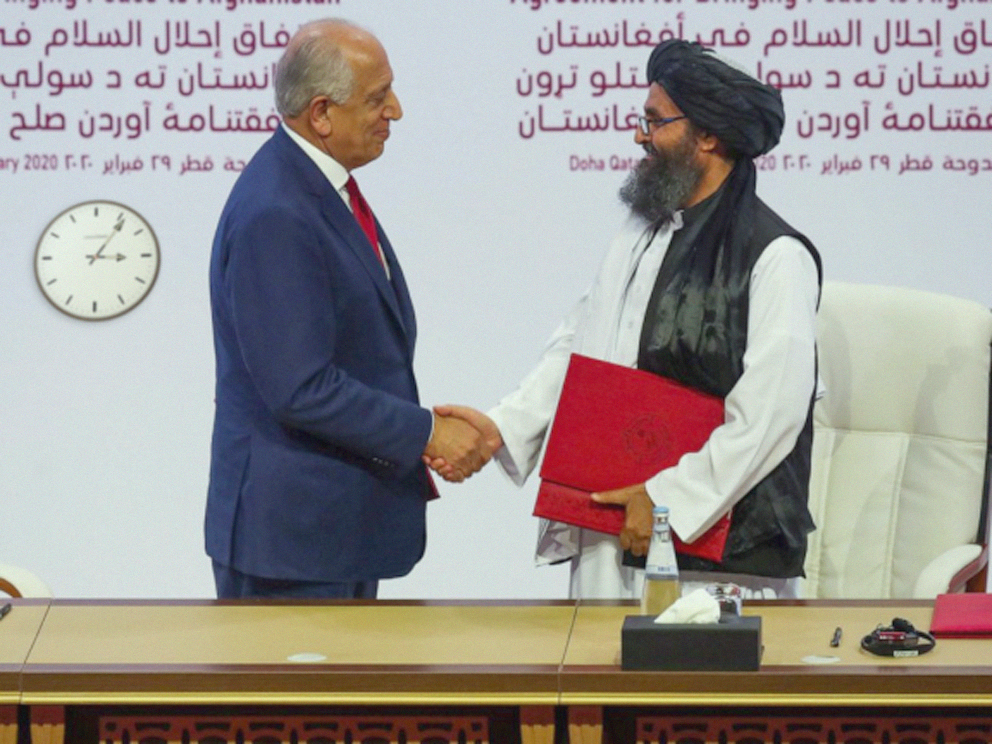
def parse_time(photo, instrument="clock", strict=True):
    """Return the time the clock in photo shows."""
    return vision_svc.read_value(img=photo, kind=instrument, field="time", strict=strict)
3:06
